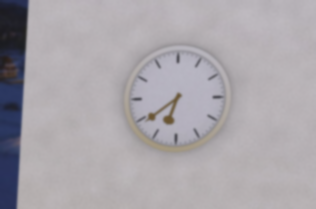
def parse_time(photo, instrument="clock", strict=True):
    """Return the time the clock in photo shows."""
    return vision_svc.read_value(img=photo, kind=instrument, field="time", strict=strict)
6:39
